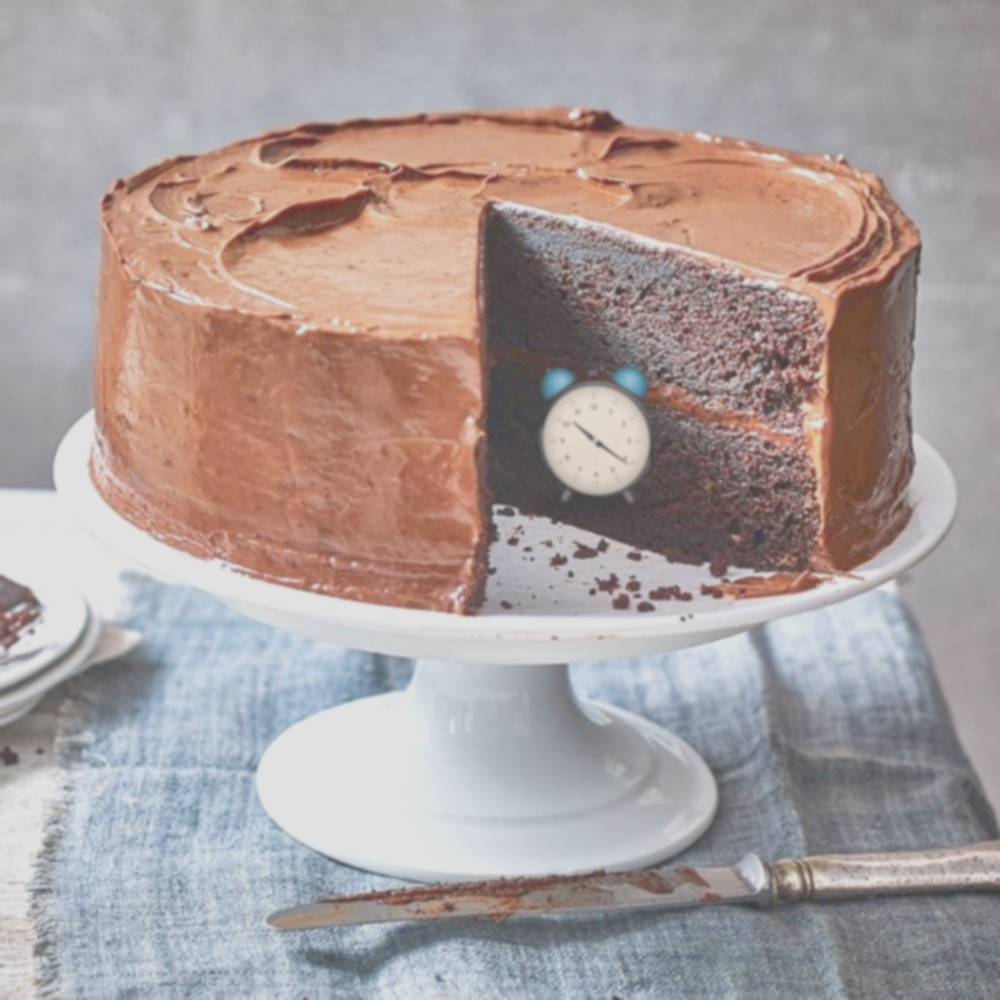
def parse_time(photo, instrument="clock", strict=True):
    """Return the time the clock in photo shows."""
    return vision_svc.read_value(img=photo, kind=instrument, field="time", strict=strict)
10:21
